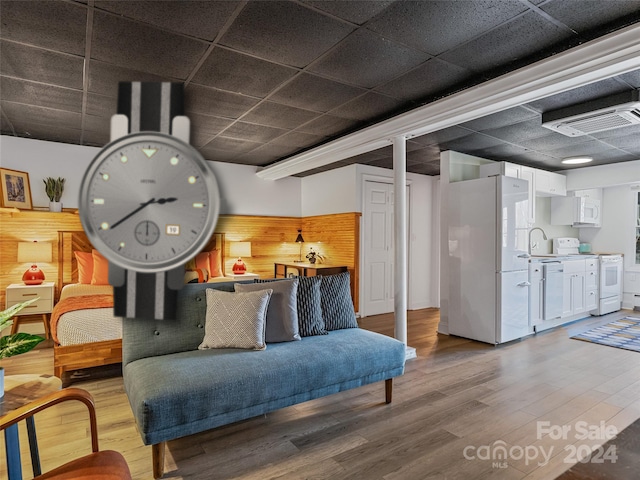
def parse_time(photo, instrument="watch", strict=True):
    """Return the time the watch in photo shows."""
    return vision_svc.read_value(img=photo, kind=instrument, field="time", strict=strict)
2:39
